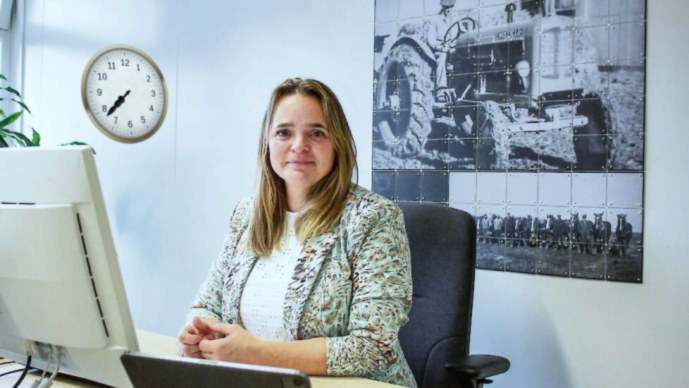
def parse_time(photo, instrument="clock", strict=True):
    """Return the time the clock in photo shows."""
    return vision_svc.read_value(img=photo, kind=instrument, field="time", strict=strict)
7:38
